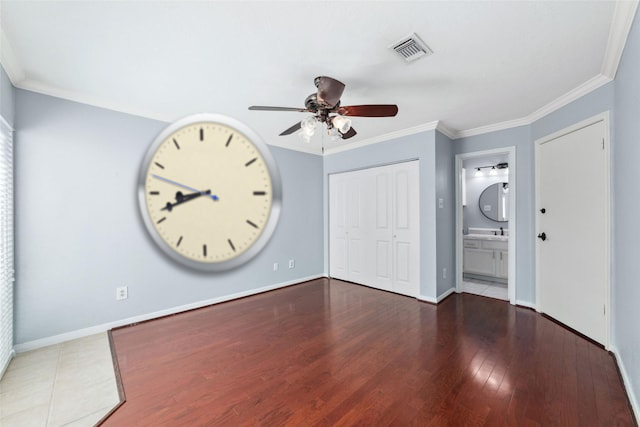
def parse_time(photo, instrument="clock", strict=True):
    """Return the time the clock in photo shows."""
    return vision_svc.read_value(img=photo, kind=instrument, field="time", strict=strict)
8:41:48
